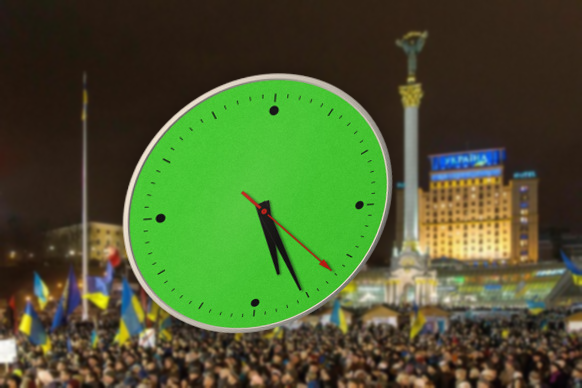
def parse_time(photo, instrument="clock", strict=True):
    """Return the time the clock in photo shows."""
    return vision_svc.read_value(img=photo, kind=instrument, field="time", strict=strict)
5:25:22
